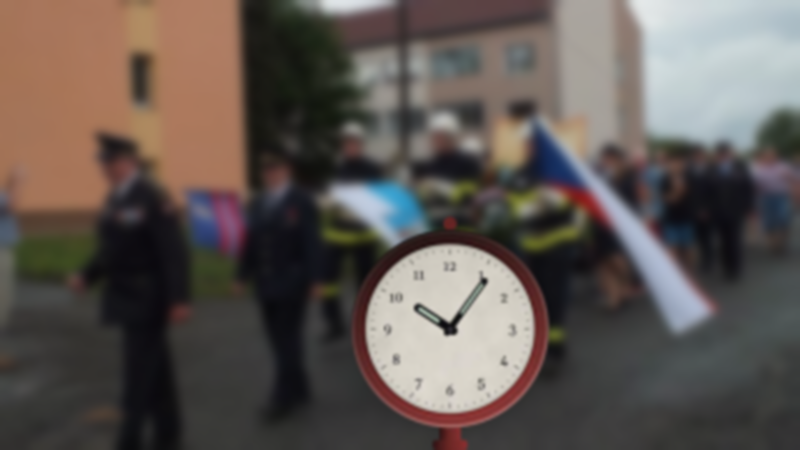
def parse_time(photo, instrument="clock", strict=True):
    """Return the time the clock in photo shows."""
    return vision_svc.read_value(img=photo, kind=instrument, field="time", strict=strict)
10:06
